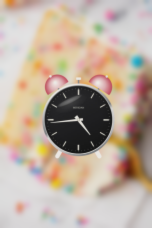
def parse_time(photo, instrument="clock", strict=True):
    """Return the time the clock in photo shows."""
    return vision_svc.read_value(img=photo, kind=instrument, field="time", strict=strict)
4:44
